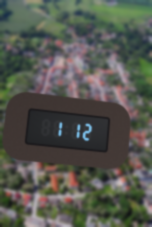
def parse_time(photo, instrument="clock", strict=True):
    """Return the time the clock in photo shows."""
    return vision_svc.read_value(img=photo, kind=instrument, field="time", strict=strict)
1:12
